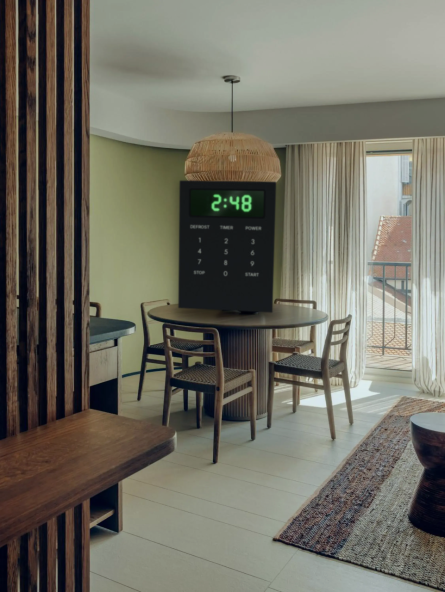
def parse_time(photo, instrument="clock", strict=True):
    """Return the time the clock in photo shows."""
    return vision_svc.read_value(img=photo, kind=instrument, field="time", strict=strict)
2:48
